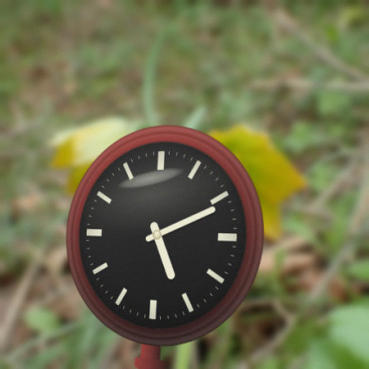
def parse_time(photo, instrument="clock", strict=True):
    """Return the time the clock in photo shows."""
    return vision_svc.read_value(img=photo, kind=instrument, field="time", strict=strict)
5:11
